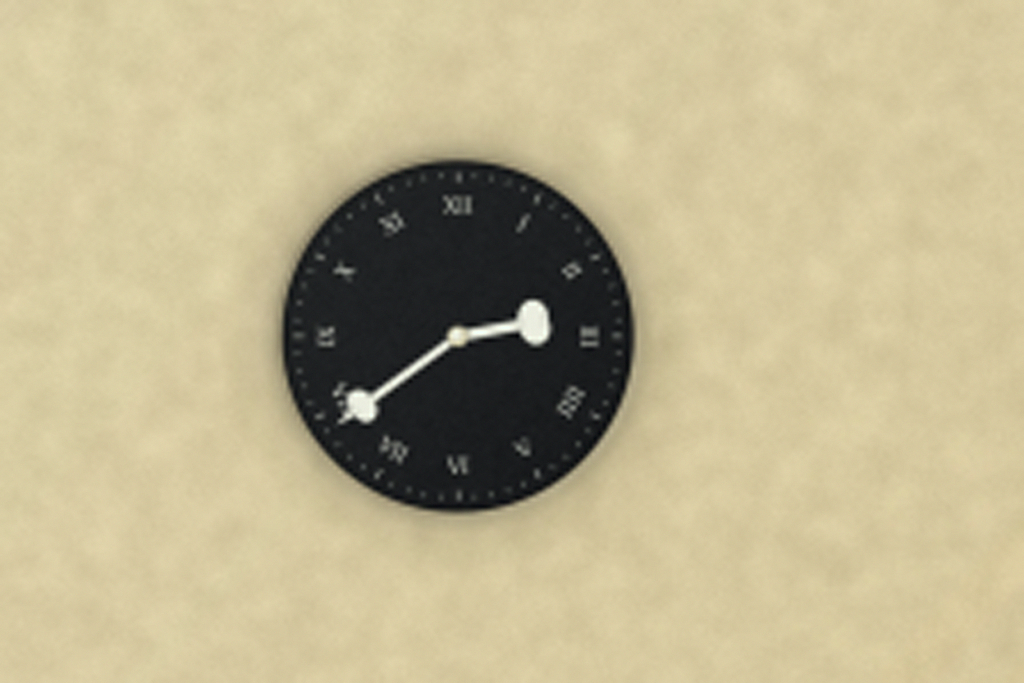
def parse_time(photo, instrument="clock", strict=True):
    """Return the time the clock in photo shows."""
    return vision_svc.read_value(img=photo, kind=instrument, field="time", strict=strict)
2:39
